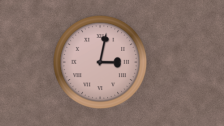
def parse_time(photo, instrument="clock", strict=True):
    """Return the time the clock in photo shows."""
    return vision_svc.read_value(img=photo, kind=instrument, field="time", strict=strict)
3:02
